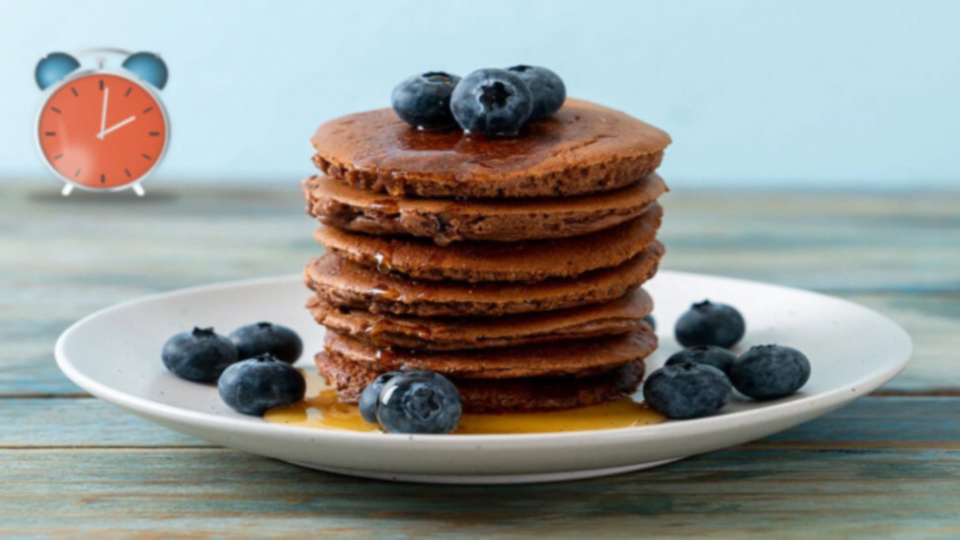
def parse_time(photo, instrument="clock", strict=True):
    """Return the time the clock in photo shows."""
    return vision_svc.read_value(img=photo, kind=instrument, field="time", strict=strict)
2:01
